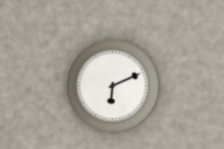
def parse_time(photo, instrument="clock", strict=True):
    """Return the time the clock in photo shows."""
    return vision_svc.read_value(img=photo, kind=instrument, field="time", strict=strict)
6:11
